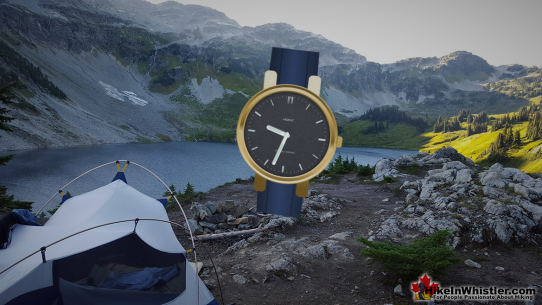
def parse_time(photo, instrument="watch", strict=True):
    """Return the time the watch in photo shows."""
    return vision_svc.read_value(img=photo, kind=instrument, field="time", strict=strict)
9:33
